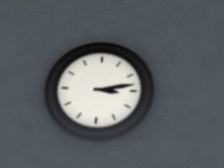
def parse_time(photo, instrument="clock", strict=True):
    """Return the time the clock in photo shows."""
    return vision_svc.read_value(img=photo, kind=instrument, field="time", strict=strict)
3:13
